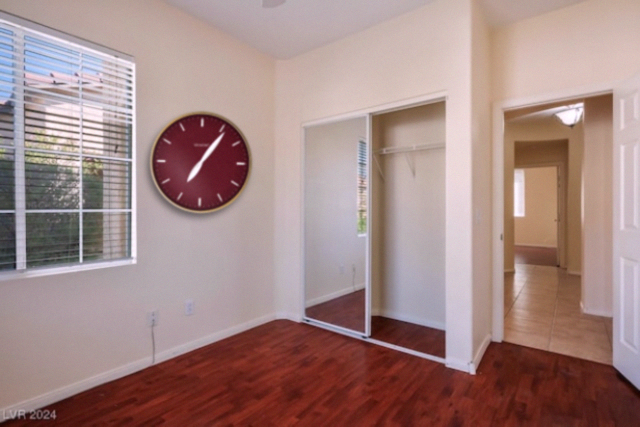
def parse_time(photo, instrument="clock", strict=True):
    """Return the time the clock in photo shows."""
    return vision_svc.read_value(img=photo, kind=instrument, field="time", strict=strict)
7:06
